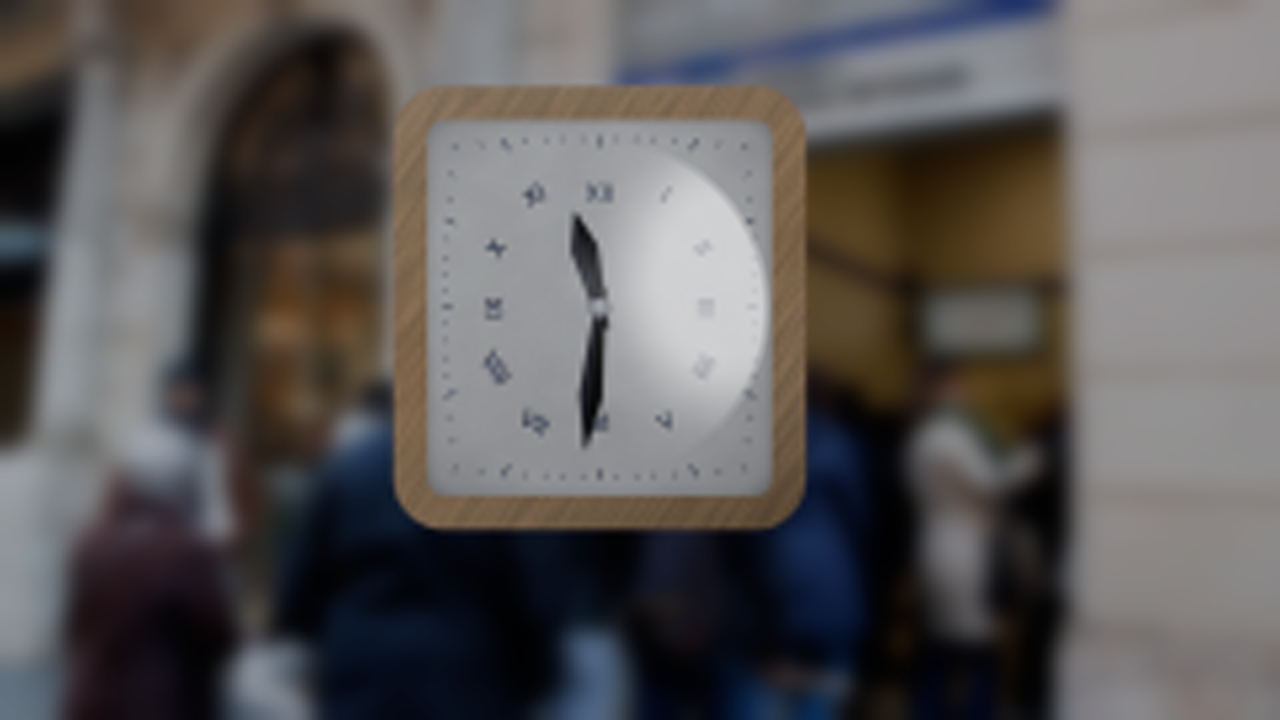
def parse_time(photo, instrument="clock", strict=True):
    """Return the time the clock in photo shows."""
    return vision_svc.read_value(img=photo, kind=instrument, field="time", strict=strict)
11:31
